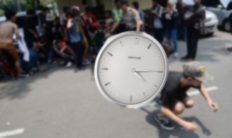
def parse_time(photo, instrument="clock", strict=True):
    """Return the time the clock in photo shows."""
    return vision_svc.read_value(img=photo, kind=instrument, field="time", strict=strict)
4:15
